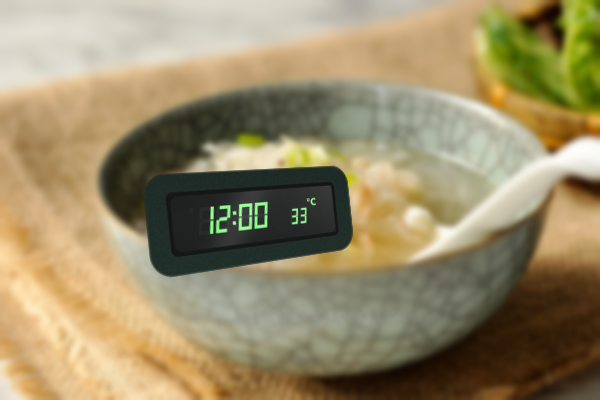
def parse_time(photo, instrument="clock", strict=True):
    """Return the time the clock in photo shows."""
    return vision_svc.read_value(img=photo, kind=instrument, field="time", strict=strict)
12:00
